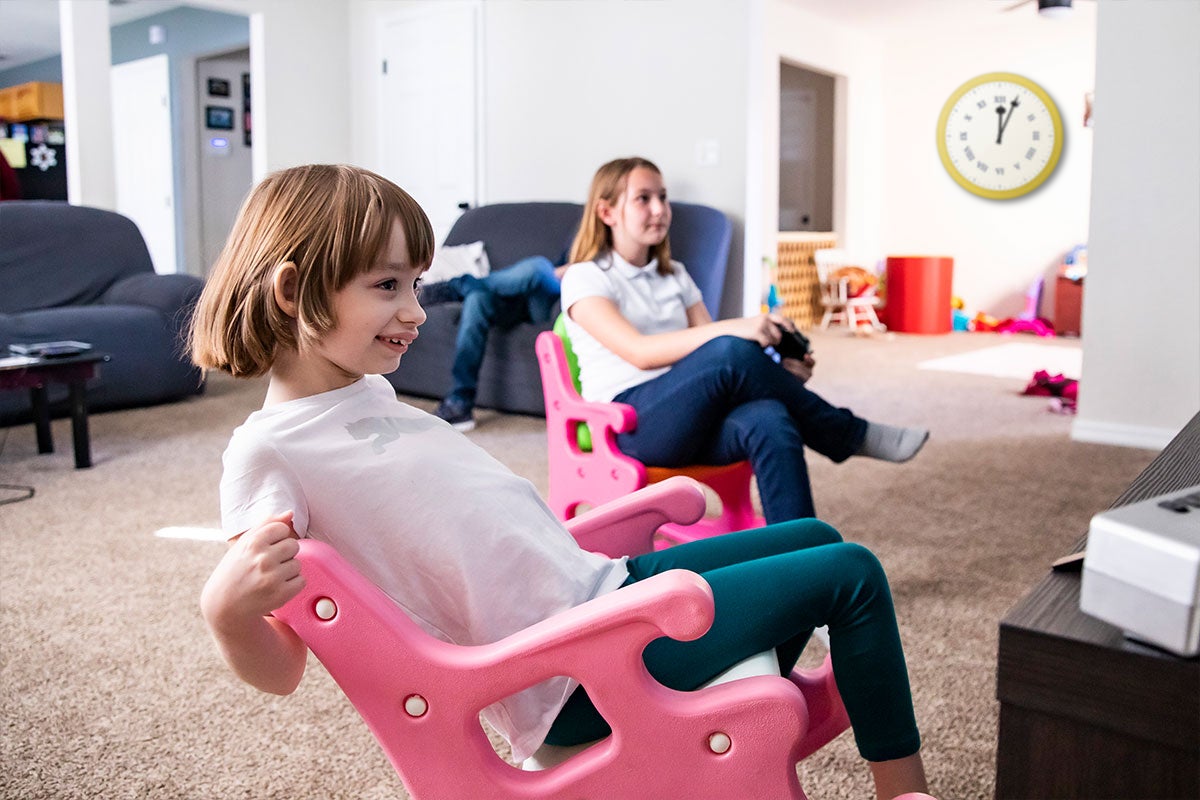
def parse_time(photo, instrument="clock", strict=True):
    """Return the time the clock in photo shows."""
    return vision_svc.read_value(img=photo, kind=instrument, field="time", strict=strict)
12:04
